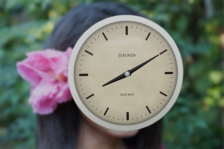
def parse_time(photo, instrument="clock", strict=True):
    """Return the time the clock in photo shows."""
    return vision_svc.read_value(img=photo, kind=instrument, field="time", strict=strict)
8:10
